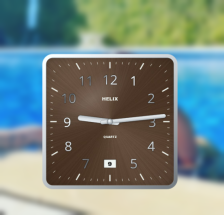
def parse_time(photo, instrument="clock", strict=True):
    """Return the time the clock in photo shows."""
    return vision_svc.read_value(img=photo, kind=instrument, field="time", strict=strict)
9:14
